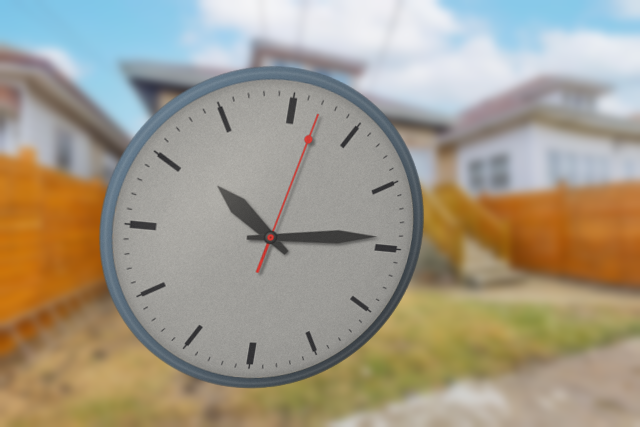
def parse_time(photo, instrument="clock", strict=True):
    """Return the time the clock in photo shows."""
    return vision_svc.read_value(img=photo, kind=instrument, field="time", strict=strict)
10:14:02
